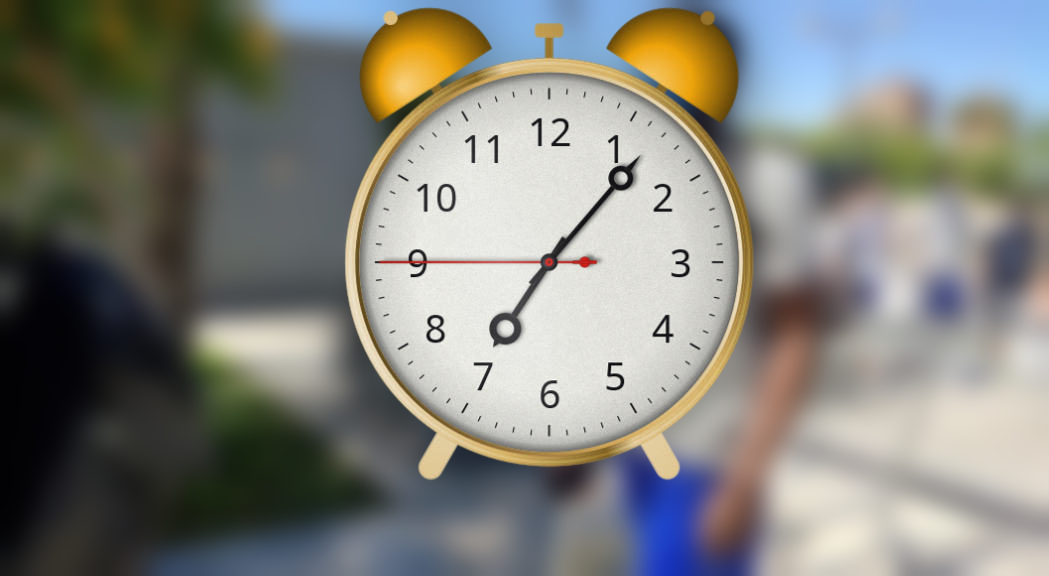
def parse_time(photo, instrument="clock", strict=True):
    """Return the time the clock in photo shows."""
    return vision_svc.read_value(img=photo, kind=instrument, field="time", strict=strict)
7:06:45
